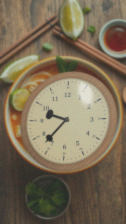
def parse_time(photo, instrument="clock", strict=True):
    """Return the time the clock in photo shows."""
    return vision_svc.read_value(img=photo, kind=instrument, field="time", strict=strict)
9:37
